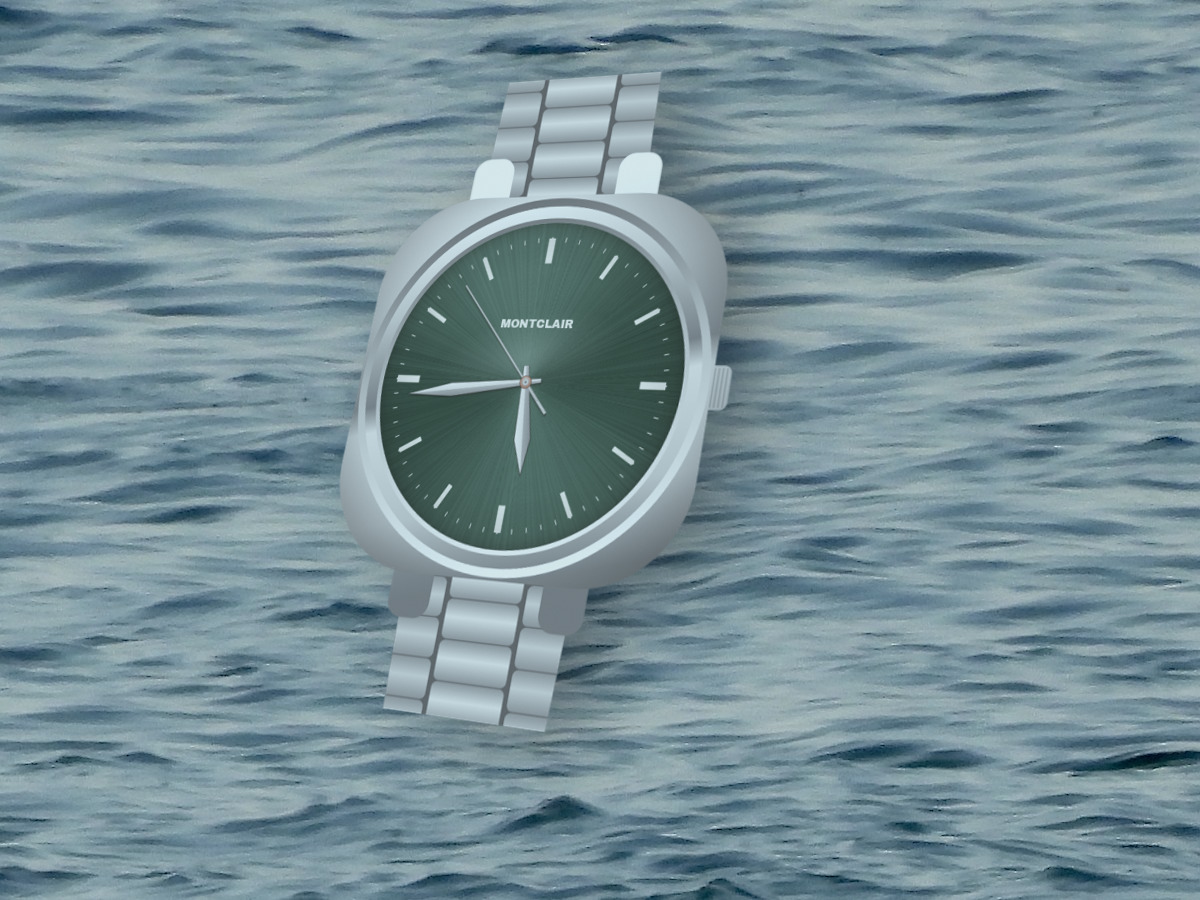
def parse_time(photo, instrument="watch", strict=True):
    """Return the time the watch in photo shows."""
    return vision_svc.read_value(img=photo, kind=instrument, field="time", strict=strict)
5:43:53
